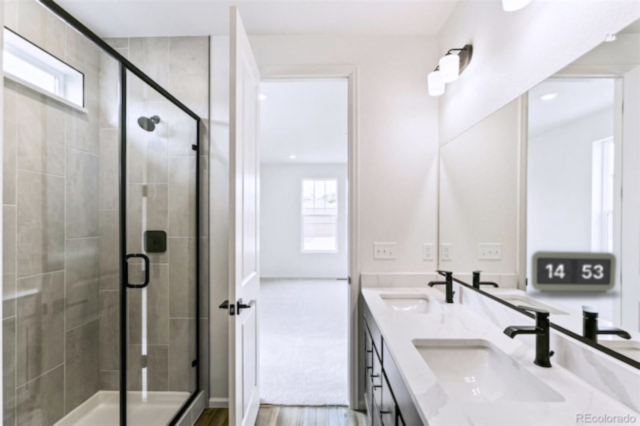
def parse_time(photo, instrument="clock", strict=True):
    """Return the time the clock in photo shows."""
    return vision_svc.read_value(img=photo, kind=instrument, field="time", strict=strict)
14:53
